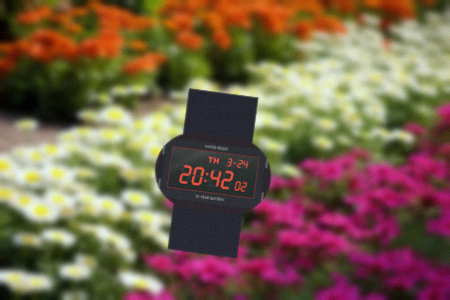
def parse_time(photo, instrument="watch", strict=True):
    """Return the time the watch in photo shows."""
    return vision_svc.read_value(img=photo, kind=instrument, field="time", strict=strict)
20:42:02
